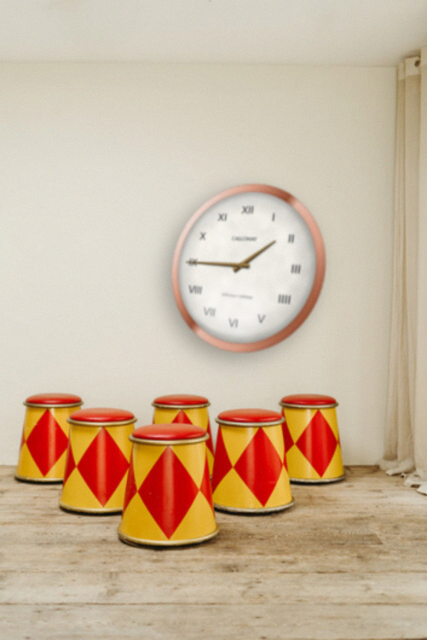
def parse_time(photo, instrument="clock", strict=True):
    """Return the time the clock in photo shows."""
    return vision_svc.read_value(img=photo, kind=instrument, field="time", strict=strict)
1:45
